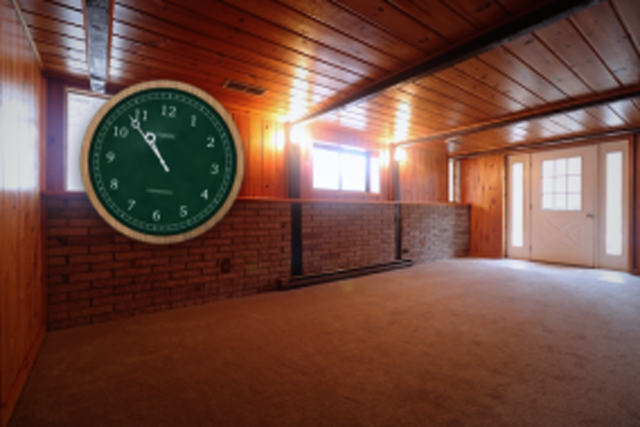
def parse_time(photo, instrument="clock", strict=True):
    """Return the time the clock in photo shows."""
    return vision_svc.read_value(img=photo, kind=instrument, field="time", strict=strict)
10:53
